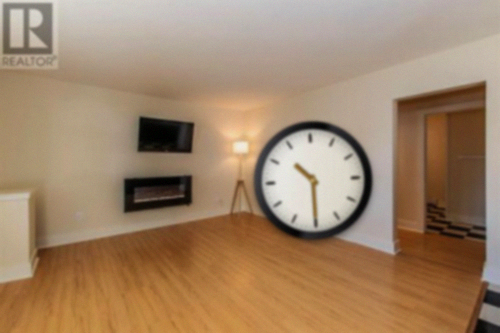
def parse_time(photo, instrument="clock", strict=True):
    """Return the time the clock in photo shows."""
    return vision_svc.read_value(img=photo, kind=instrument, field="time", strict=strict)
10:30
